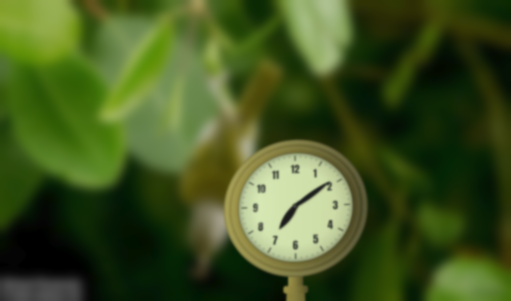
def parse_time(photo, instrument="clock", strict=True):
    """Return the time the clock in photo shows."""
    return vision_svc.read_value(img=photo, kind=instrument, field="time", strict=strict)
7:09
